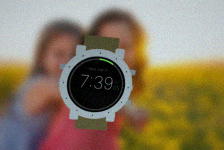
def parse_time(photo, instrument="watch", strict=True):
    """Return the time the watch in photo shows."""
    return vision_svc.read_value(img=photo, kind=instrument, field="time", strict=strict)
7:39
